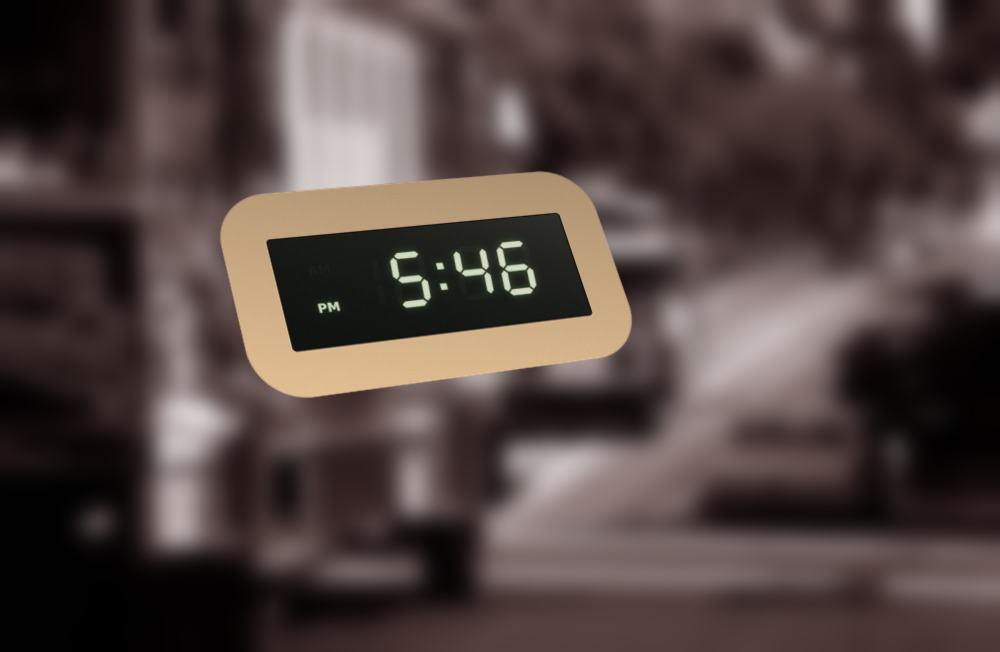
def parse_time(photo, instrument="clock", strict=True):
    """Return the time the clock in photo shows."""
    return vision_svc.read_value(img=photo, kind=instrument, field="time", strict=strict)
5:46
